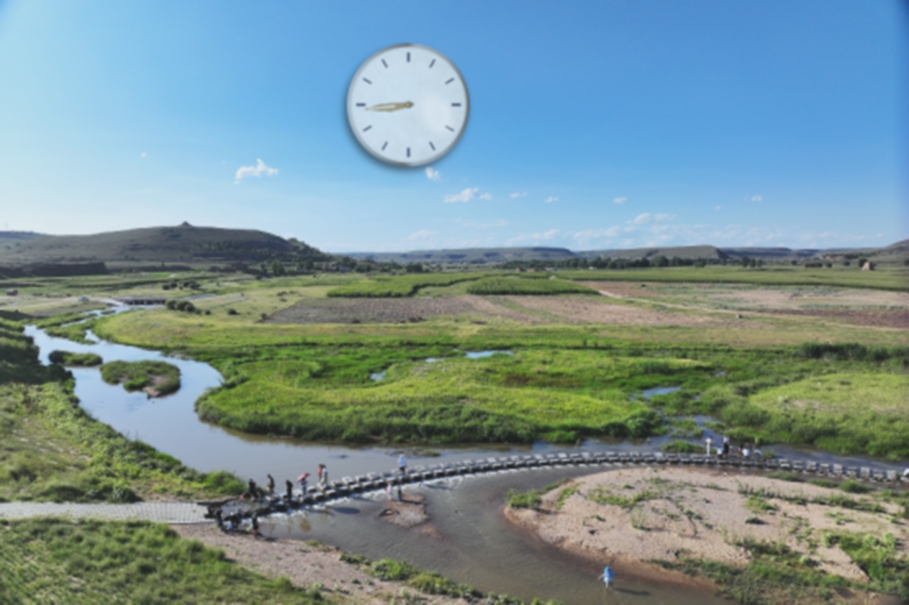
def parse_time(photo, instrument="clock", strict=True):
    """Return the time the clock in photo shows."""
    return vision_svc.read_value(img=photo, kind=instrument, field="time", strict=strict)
8:44
